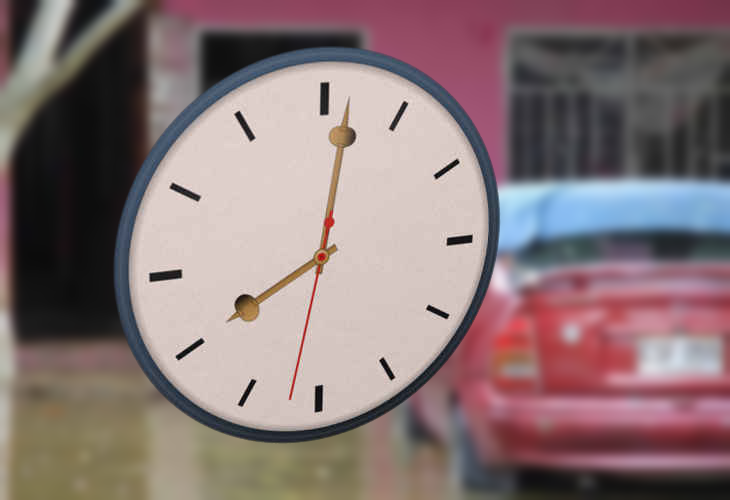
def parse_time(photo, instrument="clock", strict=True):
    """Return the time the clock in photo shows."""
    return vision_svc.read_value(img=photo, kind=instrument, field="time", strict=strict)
8:01:32
